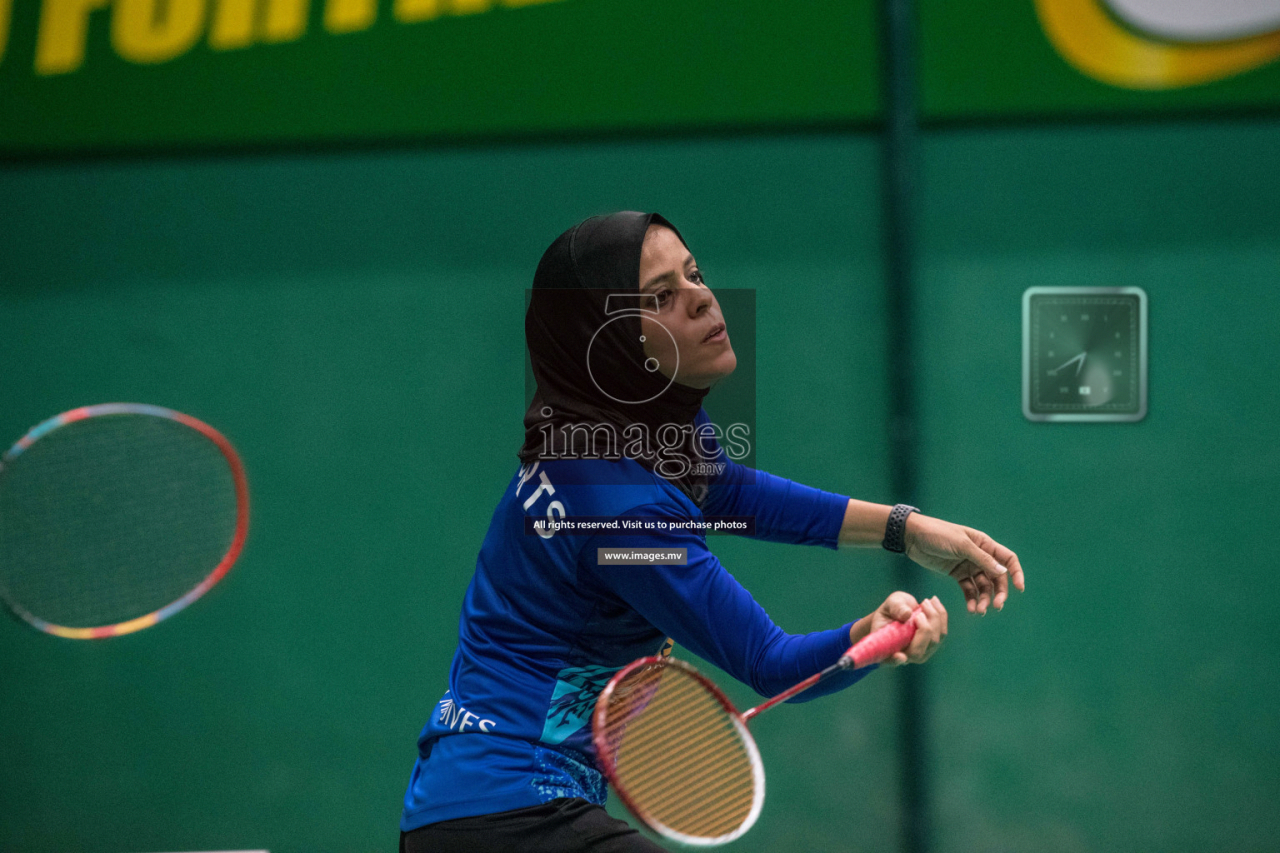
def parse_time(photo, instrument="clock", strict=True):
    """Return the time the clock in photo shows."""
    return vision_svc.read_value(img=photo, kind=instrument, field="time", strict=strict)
6:40
